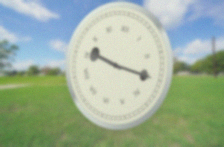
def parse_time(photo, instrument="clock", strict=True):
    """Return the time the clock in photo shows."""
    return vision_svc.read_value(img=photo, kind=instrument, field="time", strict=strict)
9:15
